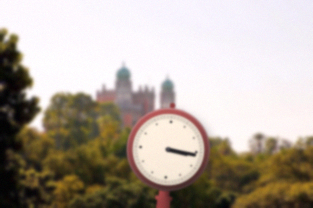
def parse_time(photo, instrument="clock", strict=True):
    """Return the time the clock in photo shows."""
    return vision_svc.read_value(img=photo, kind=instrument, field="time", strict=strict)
3:16
